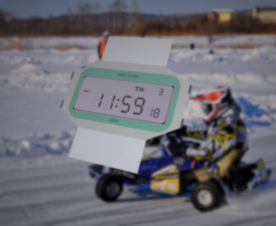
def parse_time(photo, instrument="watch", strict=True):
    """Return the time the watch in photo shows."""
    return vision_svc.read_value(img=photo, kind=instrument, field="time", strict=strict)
11:59
